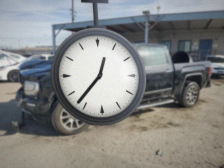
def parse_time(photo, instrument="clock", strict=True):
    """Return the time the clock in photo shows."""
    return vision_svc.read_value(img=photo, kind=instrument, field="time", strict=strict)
12:37
